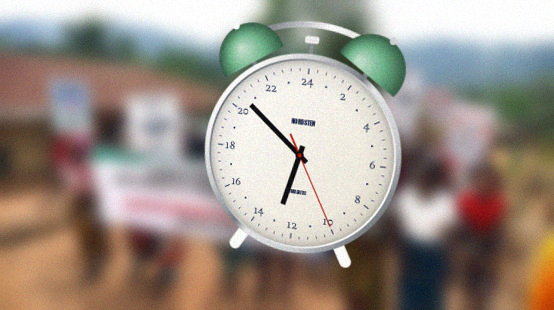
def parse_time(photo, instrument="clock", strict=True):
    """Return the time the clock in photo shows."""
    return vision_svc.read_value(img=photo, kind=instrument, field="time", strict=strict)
12:51:25
